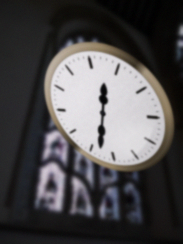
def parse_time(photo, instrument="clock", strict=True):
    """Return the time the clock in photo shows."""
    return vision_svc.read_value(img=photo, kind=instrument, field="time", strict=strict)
12:33
